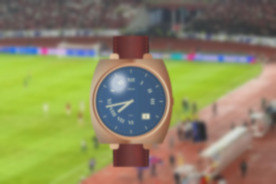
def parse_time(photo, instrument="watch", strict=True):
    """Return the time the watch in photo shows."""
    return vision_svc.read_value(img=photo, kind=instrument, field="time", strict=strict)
7:43
